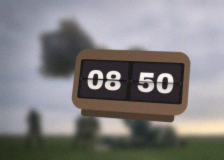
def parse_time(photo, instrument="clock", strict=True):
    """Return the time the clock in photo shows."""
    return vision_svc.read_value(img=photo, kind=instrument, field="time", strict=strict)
8:50
